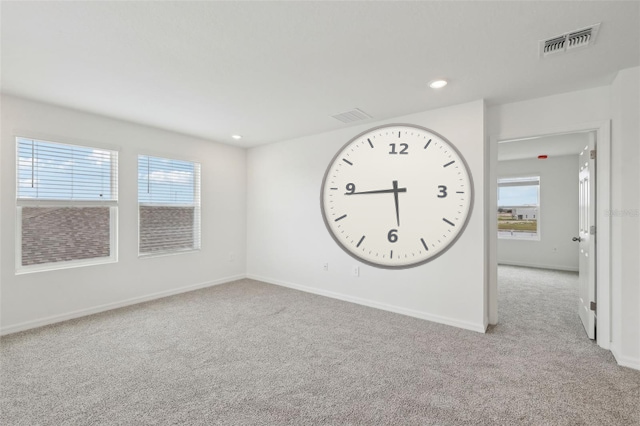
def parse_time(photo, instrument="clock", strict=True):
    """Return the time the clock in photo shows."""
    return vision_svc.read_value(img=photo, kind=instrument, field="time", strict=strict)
5:44
